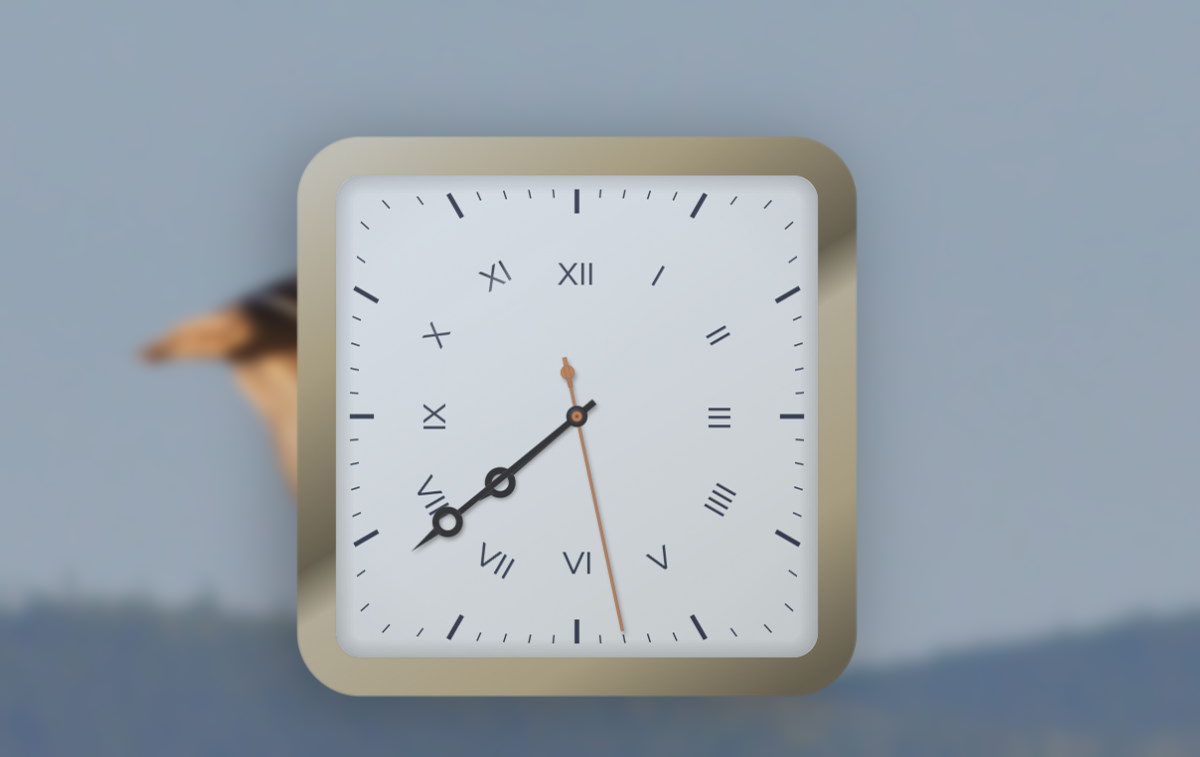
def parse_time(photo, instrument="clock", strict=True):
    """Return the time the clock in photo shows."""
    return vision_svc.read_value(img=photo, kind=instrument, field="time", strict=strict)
7:38:28
